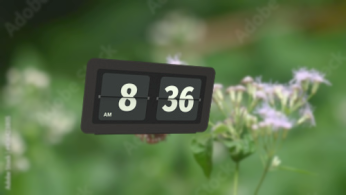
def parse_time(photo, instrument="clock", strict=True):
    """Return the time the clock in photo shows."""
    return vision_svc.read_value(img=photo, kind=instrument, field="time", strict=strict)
8:36
